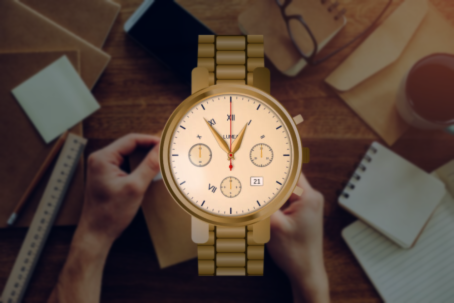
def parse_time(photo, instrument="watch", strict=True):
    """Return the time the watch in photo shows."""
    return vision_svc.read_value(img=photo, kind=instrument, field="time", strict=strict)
12:54
